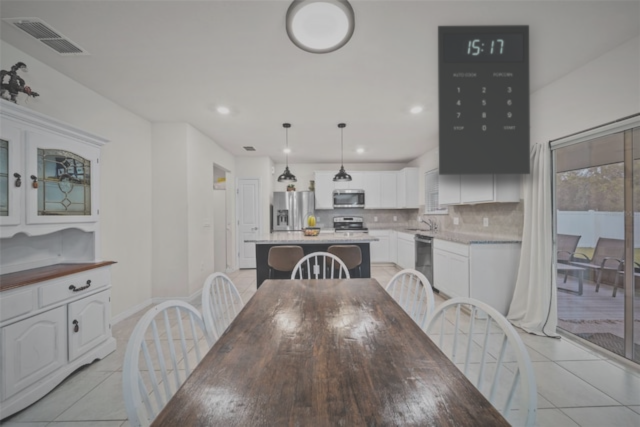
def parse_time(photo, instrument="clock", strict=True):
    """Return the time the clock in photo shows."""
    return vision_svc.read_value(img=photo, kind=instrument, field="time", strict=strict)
15:17
